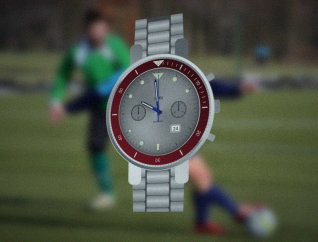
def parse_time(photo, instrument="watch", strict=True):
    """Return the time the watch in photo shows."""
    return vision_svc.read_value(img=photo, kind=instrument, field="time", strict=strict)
9:59
